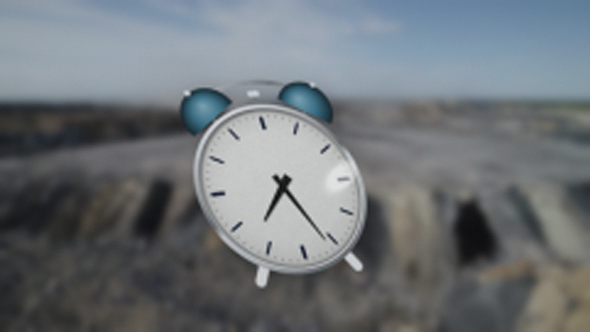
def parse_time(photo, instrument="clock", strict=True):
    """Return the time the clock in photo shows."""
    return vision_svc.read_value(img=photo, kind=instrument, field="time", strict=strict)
7:26
